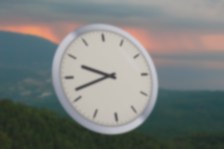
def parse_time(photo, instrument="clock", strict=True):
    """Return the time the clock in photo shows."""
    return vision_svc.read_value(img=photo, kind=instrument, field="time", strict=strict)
9:42
